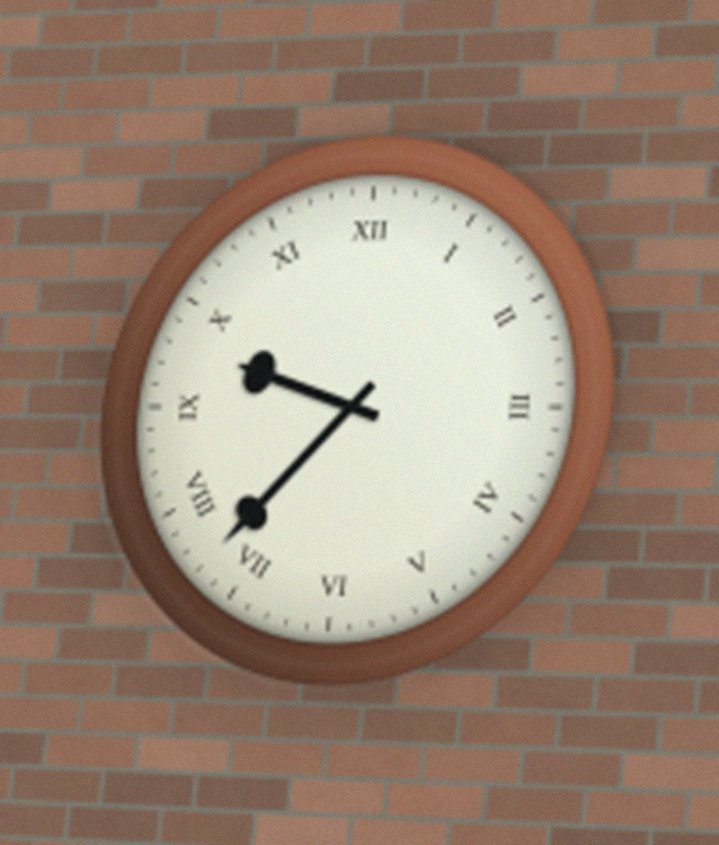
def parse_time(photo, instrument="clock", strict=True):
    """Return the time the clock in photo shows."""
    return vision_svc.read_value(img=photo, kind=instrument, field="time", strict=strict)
9:37
